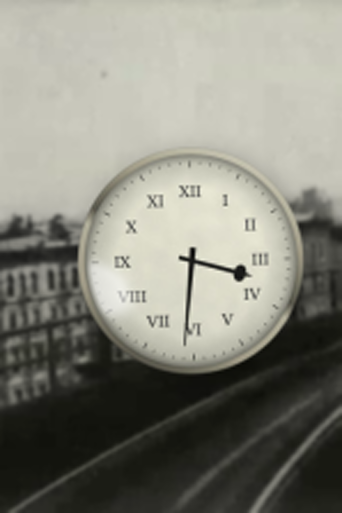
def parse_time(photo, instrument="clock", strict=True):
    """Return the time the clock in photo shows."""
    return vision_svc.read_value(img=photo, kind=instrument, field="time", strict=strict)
3:31
